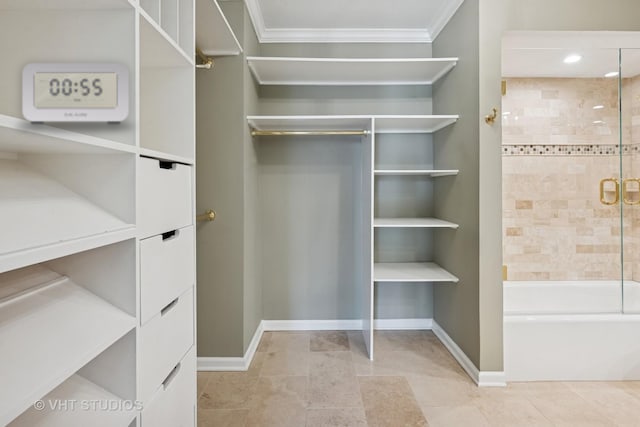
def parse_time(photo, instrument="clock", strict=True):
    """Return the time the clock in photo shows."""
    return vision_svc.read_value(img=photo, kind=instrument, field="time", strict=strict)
0:55
